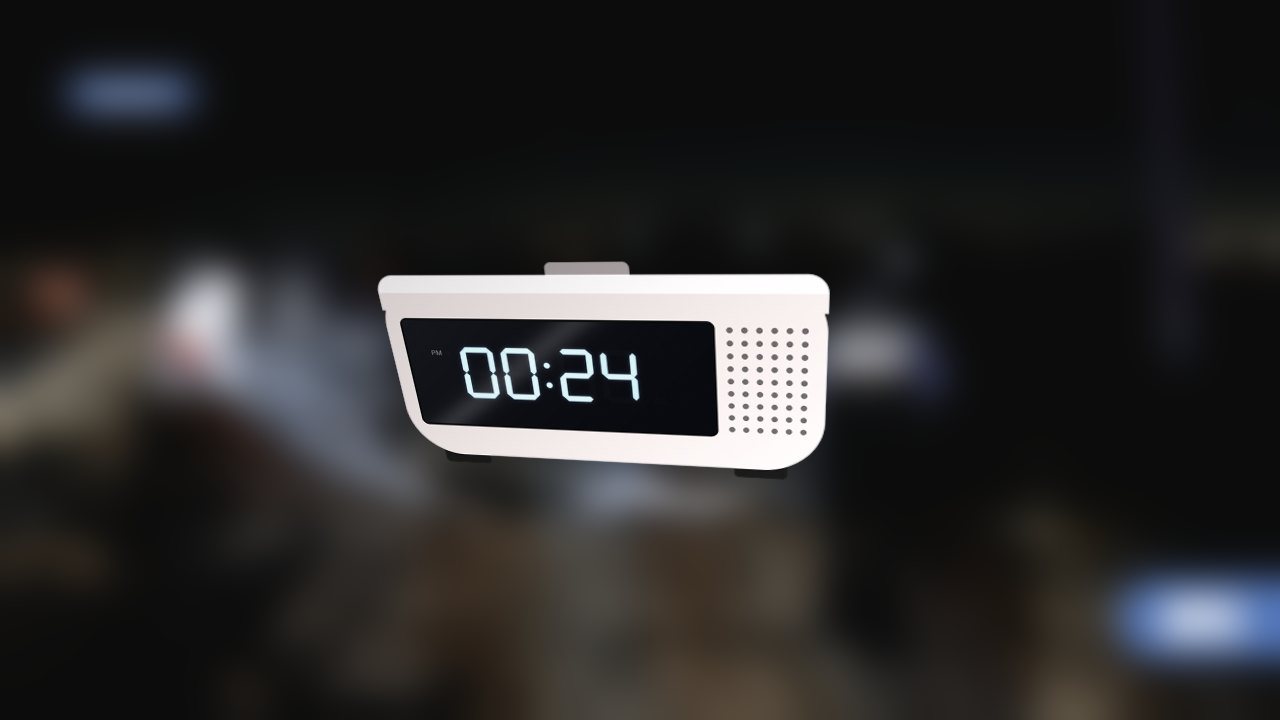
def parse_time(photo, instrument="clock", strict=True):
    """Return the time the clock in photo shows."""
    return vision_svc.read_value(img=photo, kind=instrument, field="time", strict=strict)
0:24
